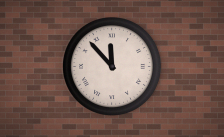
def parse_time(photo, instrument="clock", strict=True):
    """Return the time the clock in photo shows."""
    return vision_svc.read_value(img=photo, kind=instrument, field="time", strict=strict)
11:53
